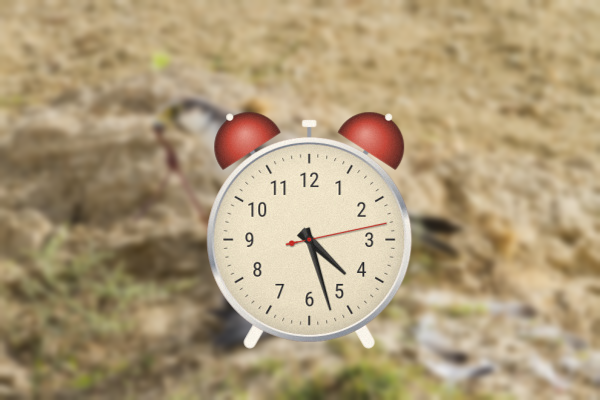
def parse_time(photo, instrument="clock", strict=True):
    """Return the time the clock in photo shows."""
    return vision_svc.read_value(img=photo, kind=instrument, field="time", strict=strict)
4:27:13
